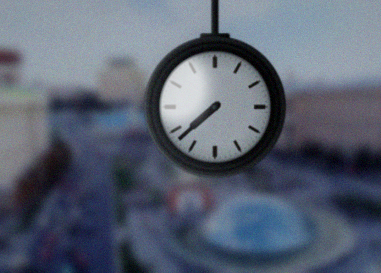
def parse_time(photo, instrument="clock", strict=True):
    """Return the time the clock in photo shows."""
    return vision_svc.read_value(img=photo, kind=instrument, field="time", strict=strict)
7:38
